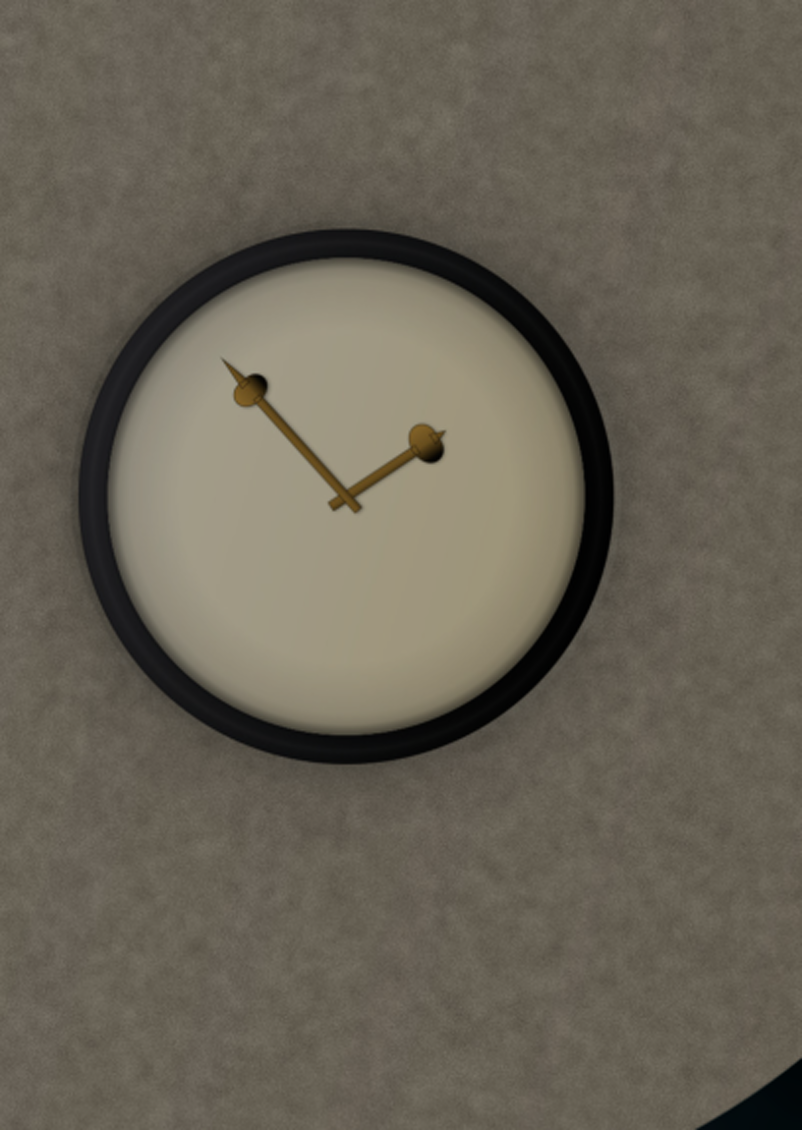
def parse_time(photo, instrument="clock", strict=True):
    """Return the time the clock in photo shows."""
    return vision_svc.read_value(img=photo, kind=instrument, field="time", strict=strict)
1:53
